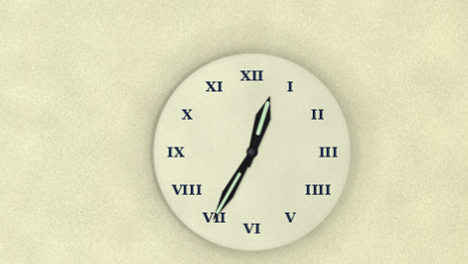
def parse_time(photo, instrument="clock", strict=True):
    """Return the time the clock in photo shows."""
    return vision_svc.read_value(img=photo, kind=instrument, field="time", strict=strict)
12:35
